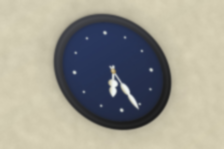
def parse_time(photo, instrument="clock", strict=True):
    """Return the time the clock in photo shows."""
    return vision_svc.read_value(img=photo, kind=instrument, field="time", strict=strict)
6:26
